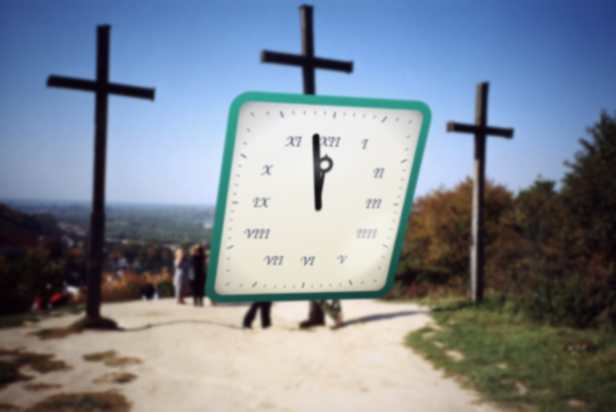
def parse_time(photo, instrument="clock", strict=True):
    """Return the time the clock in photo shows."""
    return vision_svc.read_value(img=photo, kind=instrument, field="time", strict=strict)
11:58
